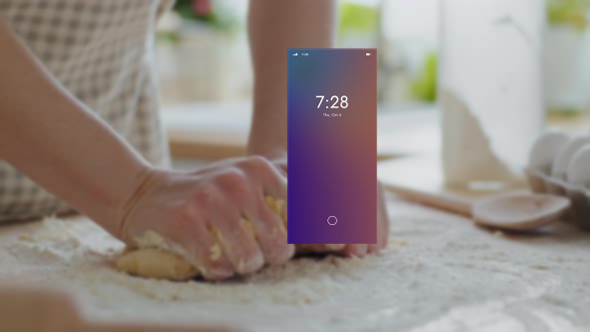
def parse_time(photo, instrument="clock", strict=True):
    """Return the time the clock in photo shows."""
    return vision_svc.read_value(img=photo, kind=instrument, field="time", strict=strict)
7:28
